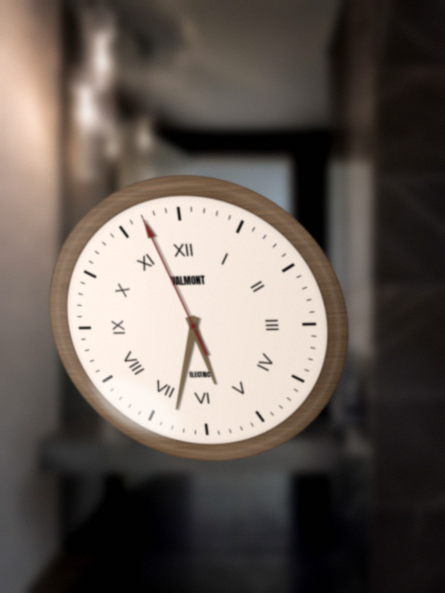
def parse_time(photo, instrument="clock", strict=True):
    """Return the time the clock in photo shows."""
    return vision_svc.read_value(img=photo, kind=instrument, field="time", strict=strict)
5:32:57
